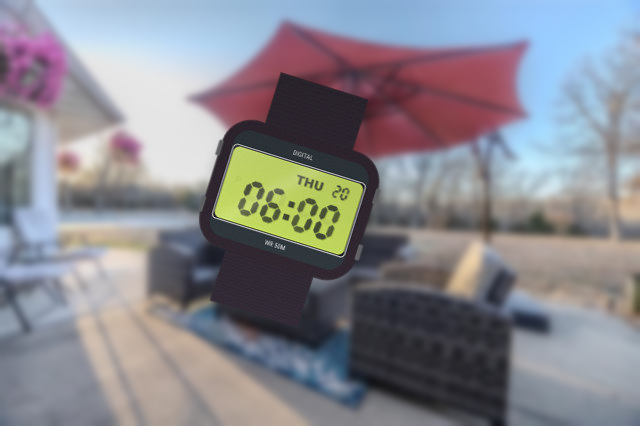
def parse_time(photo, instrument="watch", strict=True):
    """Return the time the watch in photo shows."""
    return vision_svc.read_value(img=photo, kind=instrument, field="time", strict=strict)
6:00
